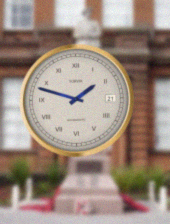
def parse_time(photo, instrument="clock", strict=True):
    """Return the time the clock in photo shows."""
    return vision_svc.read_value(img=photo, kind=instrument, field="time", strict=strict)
1:48
